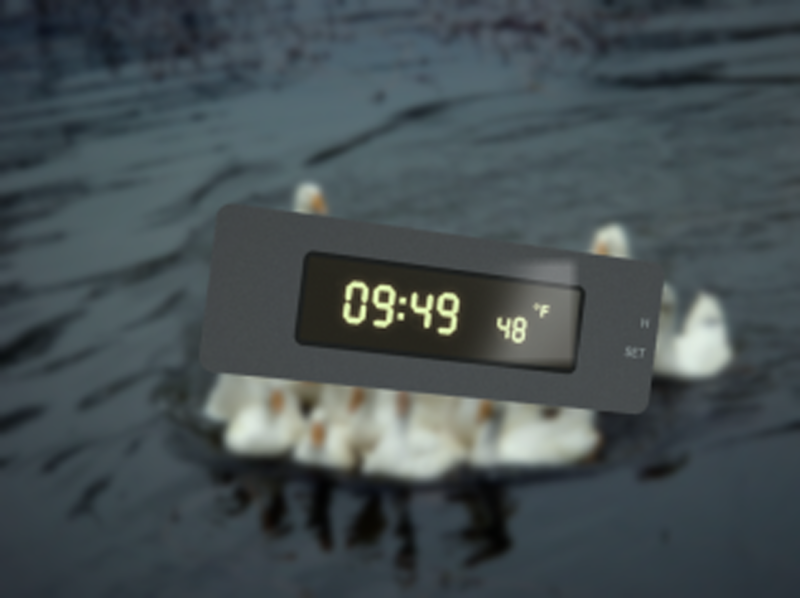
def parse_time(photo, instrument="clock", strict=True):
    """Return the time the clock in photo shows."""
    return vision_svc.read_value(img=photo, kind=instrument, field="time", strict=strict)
9:49
